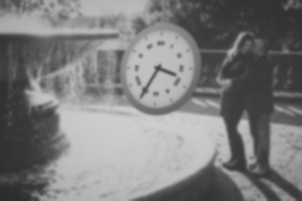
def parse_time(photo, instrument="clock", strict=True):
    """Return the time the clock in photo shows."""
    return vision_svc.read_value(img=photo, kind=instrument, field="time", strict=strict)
3:35
